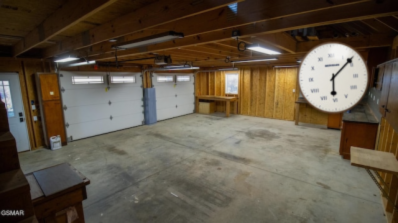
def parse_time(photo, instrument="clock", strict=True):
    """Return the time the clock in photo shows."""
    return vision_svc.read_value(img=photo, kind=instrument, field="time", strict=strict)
6:08
